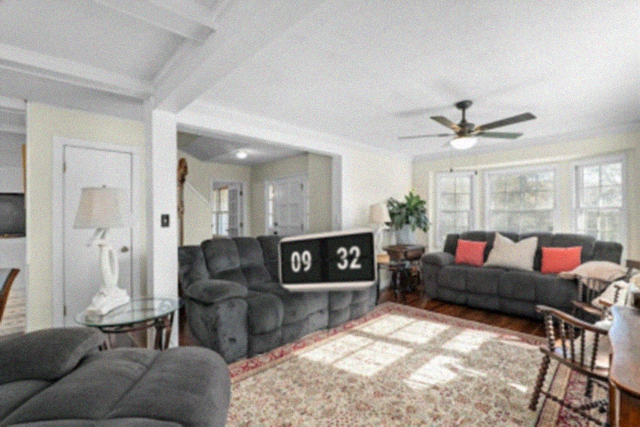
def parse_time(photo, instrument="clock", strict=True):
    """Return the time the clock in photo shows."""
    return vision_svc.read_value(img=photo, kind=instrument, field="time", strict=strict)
9:32
